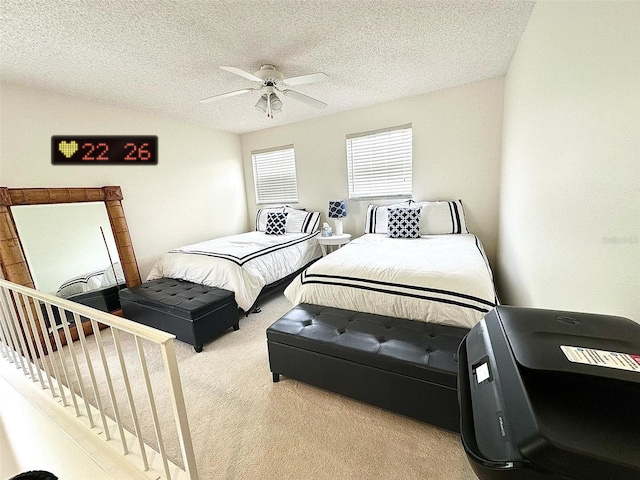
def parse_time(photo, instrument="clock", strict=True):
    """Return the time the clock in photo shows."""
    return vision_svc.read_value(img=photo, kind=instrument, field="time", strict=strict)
22:26
